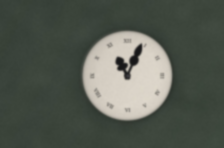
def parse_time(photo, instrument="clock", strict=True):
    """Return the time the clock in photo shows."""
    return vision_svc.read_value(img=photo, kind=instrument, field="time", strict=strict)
11:04
